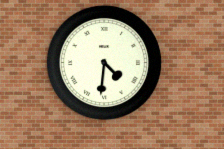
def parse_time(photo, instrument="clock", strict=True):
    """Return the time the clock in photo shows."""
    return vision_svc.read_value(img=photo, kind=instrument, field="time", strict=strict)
4:31
